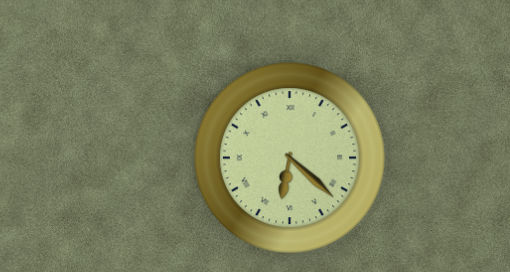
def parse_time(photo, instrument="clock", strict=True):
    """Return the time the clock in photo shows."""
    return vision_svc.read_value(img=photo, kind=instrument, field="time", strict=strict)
6:22
